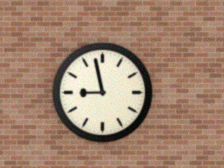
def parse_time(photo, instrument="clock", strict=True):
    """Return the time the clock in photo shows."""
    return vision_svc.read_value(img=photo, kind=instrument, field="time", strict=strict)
8:58
